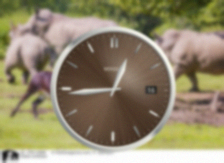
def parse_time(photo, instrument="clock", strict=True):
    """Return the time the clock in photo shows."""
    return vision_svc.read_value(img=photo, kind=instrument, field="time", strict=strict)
12:44
